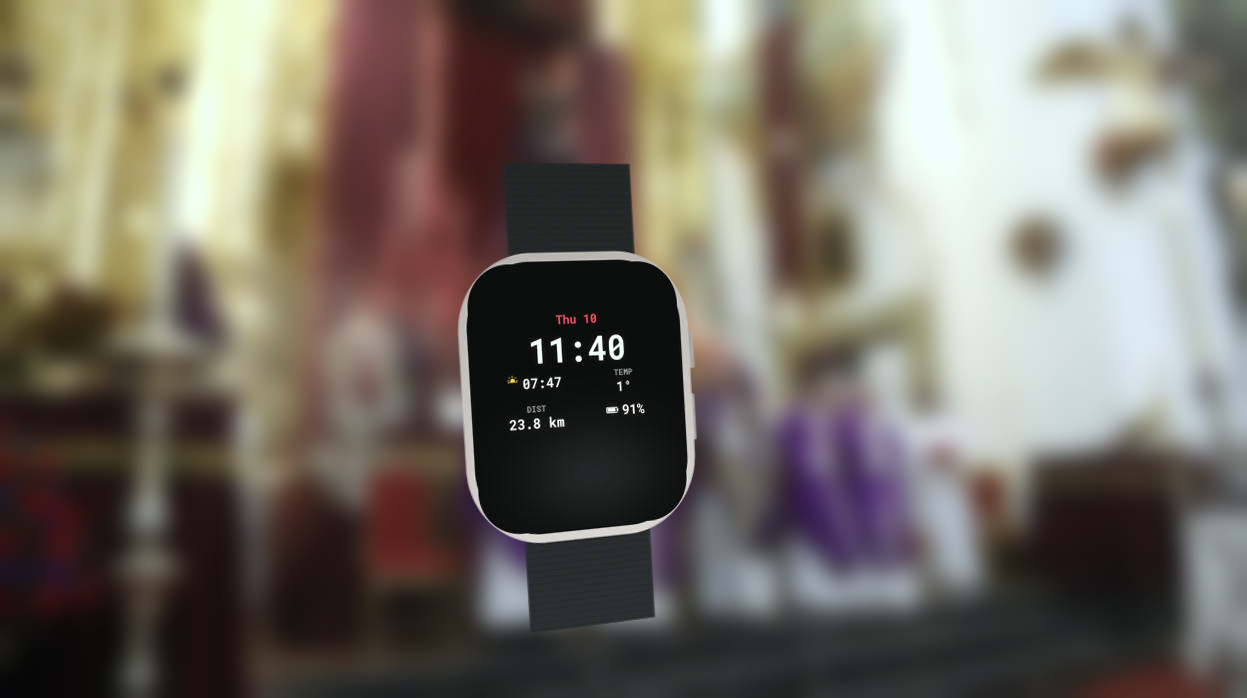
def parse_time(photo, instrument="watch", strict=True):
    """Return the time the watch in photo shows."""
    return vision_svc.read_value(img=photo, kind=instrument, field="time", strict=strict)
11:40
